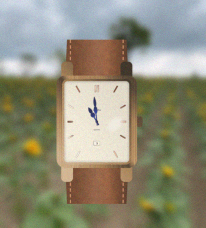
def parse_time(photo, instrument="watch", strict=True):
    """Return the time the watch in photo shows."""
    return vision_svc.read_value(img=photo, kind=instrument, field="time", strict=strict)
10:59
